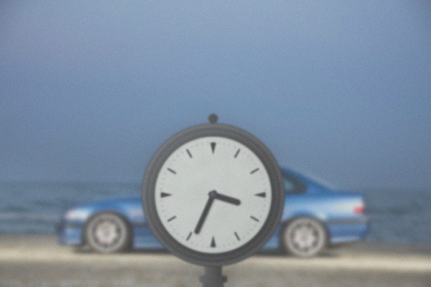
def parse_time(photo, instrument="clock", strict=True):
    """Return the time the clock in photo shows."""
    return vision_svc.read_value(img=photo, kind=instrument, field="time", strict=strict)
3:34
